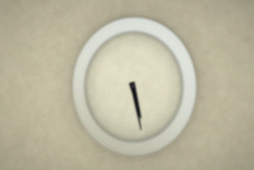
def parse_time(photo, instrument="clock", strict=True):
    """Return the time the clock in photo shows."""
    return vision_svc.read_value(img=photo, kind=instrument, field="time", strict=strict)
5:28
